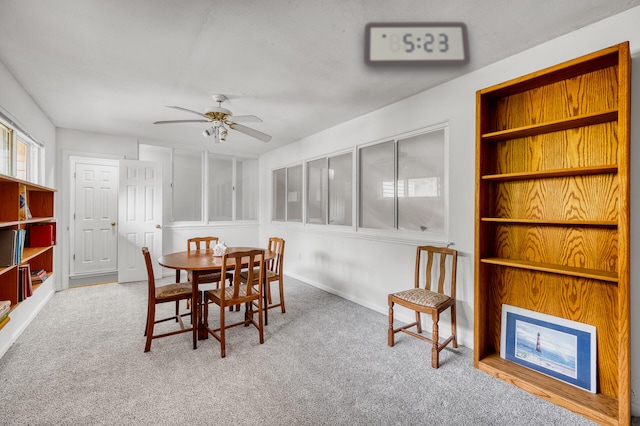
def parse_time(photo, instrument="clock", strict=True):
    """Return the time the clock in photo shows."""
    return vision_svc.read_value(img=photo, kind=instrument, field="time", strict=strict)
5:23
